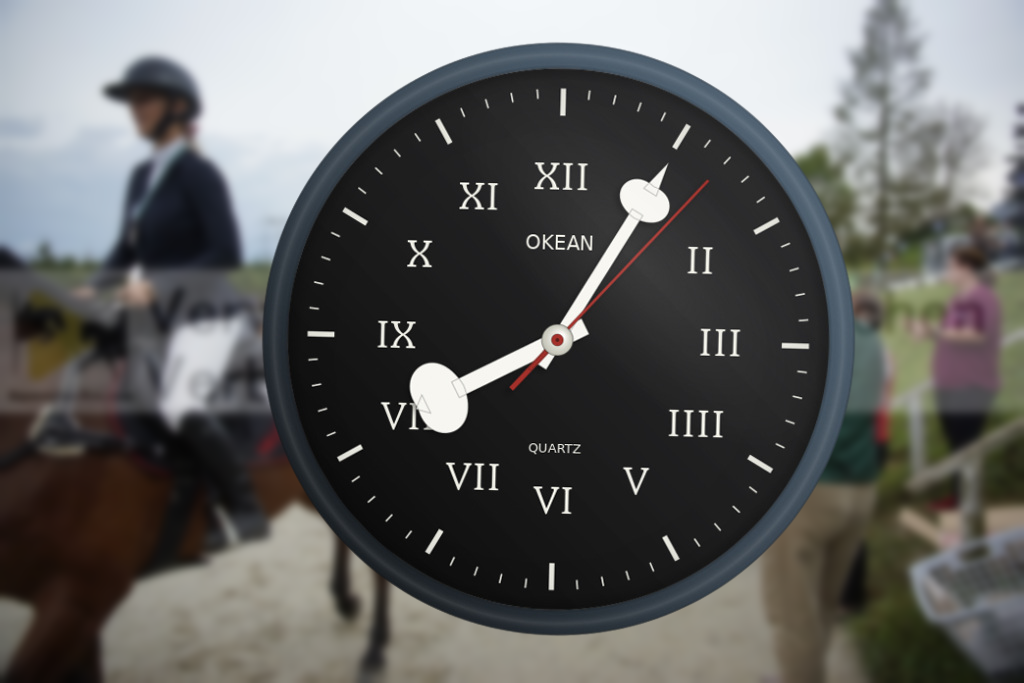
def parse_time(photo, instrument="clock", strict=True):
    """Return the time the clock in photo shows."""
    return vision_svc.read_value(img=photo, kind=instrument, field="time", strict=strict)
8:05:07
